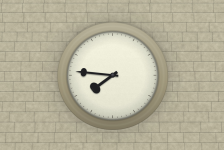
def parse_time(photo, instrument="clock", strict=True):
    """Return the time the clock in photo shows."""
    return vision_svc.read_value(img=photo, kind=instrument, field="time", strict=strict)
7:46
